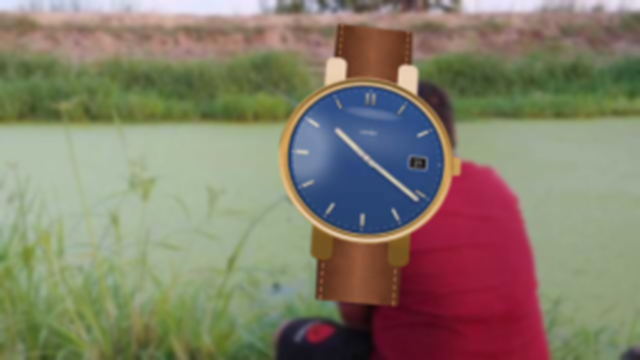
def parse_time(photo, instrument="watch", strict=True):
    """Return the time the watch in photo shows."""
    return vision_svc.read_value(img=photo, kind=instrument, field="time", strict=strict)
10:21
